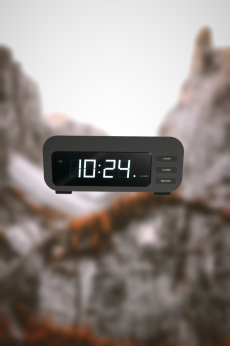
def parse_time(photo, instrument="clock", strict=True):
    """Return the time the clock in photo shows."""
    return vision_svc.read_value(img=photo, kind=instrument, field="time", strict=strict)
10:24
